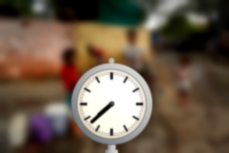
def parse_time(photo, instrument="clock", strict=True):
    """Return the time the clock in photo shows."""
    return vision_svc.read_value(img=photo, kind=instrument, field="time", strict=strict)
7:38
